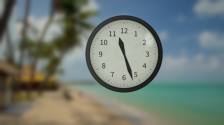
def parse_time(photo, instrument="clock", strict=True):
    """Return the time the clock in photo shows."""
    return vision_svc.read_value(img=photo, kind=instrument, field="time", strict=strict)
11:27
